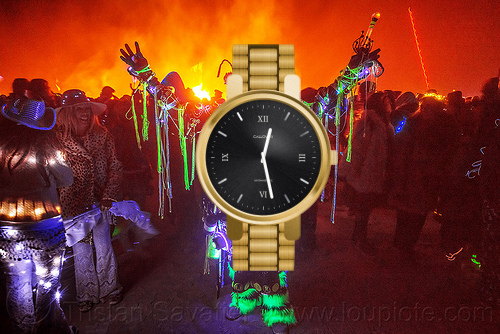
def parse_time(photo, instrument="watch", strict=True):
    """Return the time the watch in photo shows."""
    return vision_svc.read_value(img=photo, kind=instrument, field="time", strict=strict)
12:28
